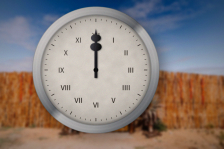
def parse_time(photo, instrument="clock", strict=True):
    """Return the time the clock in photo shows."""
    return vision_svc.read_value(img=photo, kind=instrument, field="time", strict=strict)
12:00
